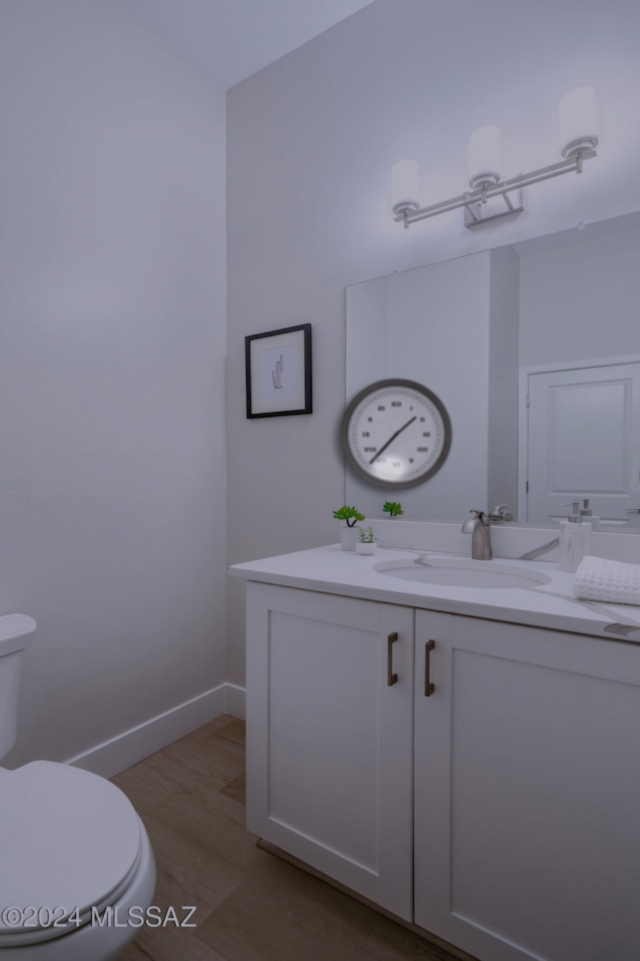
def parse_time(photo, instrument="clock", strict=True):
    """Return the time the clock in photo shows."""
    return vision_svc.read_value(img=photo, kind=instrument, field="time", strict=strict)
1:37
